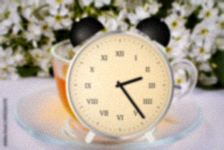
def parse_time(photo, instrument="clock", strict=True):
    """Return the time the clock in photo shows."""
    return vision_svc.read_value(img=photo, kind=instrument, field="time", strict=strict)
2:24
